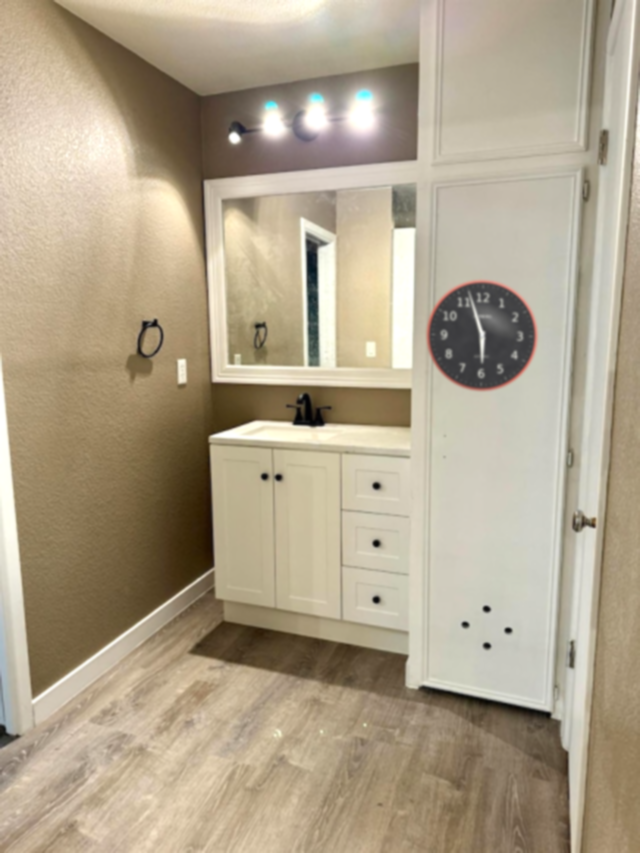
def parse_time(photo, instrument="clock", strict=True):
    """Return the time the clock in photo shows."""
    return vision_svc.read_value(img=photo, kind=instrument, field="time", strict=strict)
5:57
